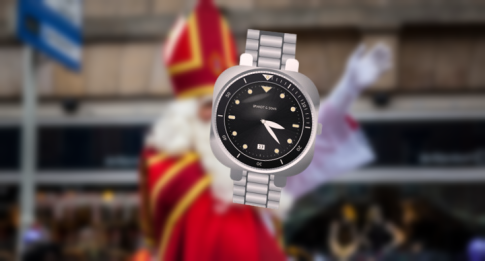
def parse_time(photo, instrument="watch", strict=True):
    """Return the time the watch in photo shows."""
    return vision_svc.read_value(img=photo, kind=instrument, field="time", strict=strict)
3:23
